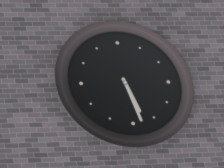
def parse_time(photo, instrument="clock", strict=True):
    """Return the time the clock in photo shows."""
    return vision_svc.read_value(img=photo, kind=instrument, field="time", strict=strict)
5:28
